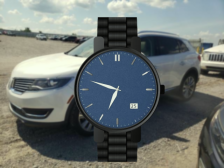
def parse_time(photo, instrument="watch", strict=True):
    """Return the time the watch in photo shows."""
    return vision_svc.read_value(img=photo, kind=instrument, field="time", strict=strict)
6:48
